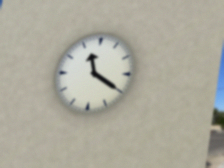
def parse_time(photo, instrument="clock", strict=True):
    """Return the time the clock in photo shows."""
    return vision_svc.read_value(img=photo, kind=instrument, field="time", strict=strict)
11:20
